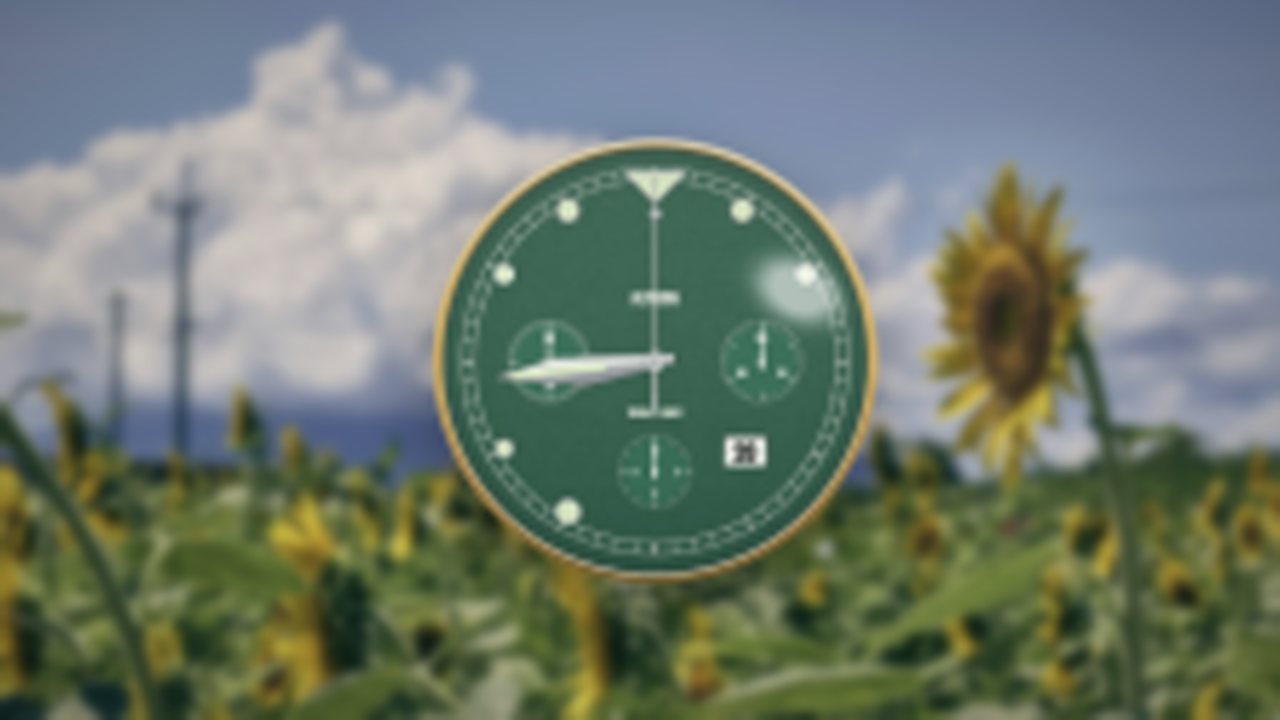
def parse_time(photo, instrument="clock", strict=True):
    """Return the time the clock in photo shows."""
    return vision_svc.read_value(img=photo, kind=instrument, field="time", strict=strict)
8:44
